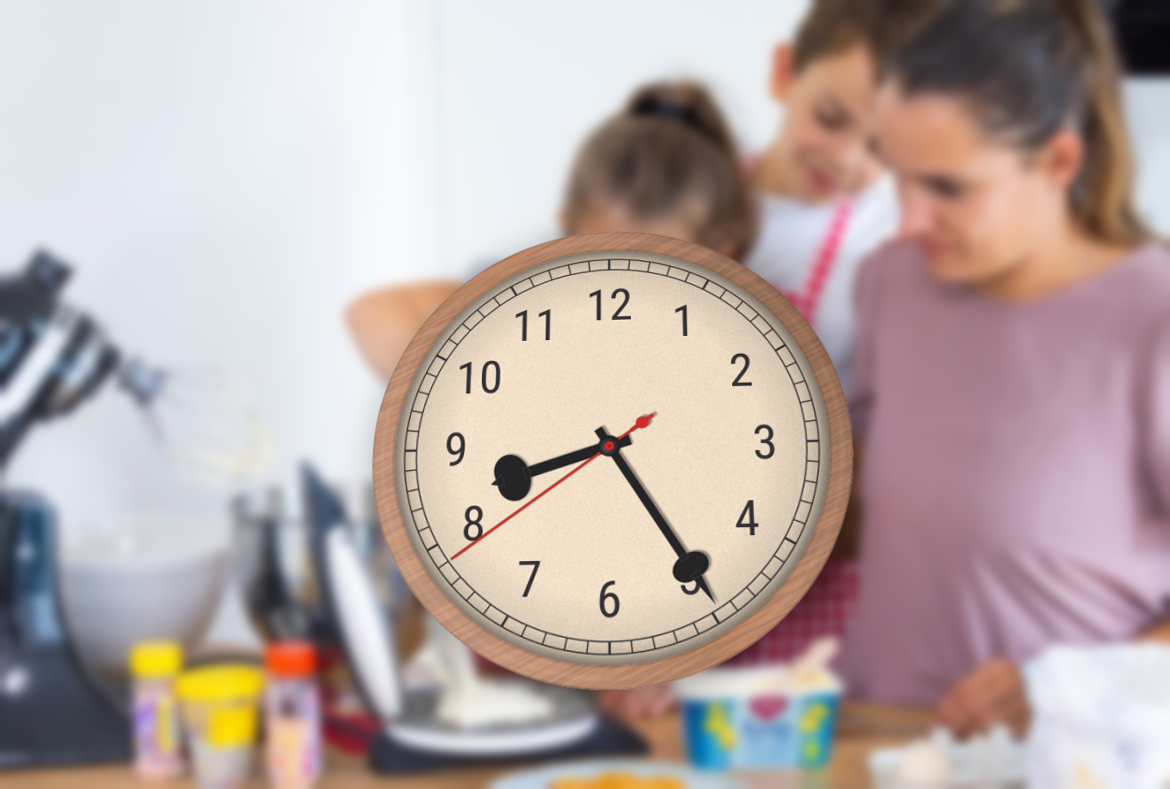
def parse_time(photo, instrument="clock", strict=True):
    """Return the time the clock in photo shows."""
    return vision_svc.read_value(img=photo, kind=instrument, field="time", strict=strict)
8:24:39
